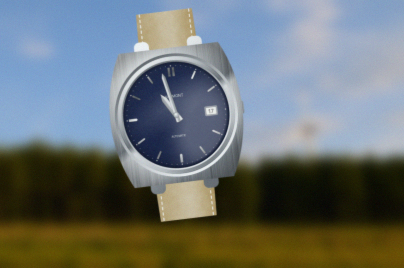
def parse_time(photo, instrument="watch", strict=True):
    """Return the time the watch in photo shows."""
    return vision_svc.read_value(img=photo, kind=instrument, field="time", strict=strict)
10:58
